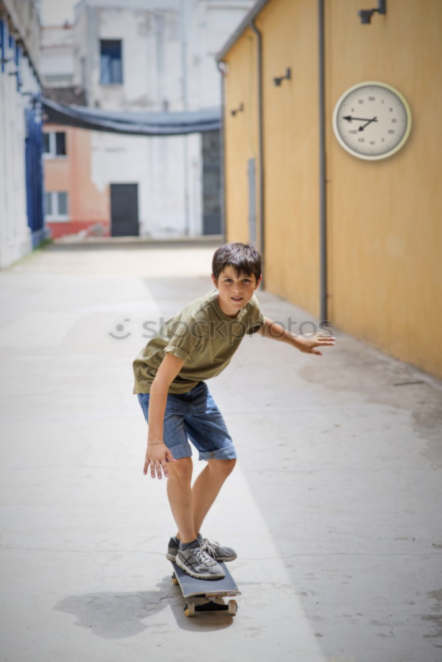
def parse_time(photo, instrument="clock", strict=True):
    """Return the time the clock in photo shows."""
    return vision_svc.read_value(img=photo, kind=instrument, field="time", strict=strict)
7:46
